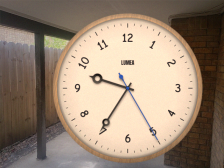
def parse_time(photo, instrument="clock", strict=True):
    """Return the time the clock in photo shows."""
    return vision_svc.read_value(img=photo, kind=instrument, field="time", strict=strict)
9:35:25
